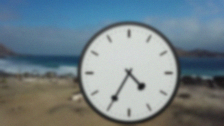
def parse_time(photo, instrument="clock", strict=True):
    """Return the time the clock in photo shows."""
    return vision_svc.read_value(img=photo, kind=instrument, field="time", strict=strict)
4:35
